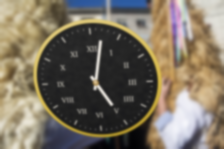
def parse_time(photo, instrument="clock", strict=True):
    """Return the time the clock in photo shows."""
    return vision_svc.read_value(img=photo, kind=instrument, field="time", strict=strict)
5:02
